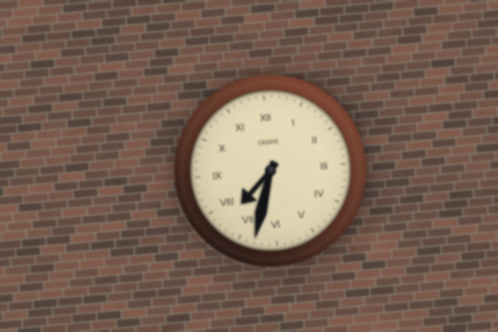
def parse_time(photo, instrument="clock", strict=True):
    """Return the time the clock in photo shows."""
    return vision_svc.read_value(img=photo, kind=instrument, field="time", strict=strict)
7:33
